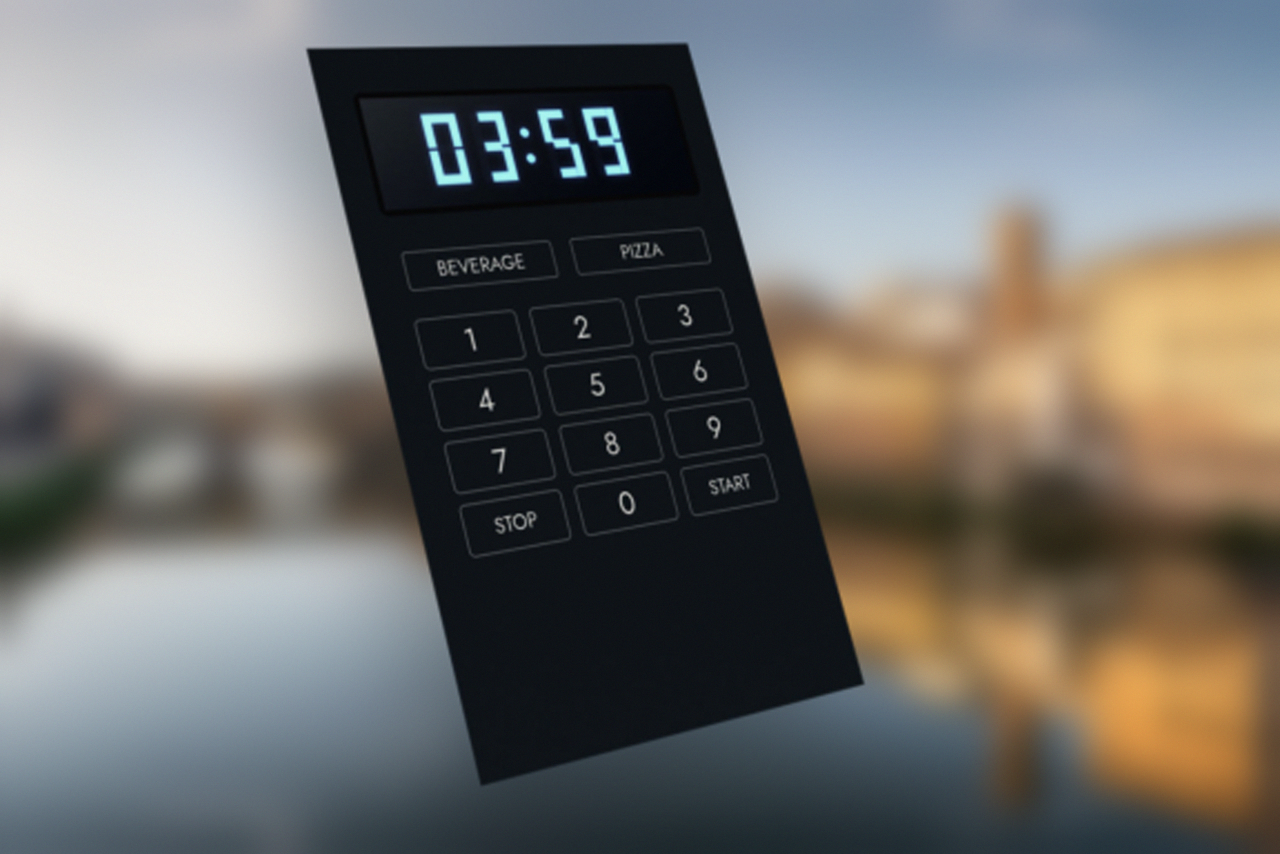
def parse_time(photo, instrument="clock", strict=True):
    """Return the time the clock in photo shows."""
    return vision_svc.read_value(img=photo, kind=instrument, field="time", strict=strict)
3:59
